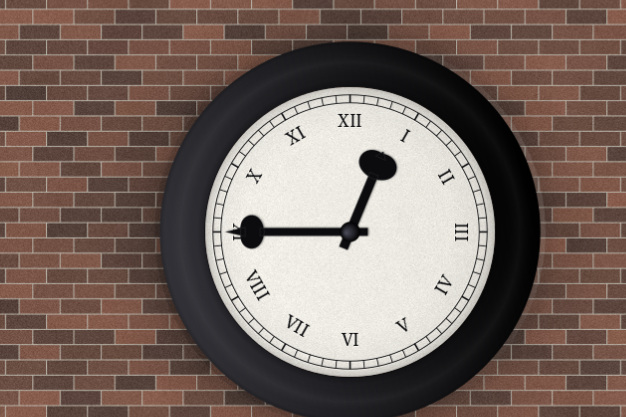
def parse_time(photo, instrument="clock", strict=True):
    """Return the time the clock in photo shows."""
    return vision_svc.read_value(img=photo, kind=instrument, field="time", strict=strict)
12:45
